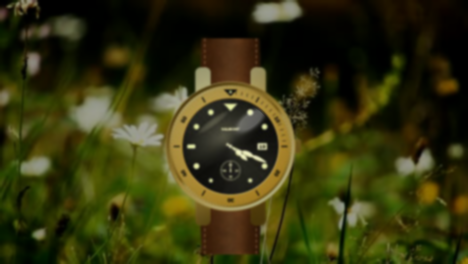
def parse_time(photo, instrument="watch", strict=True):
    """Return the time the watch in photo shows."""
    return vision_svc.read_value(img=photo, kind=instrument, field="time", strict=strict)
4:19
